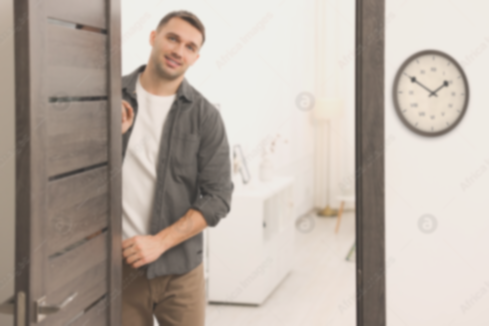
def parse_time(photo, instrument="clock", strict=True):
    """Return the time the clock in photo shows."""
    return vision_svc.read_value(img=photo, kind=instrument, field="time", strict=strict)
1:50
